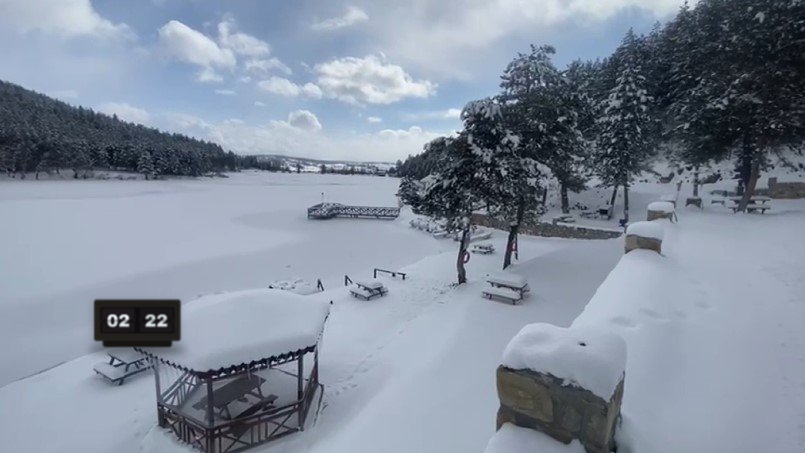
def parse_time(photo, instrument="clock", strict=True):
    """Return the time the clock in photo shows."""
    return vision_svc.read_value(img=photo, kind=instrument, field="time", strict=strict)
2:22
